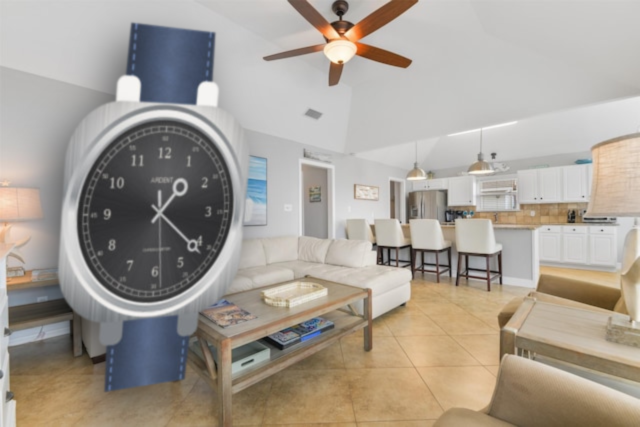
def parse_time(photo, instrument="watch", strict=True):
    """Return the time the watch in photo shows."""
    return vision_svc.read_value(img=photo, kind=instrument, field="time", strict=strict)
1:21:29
